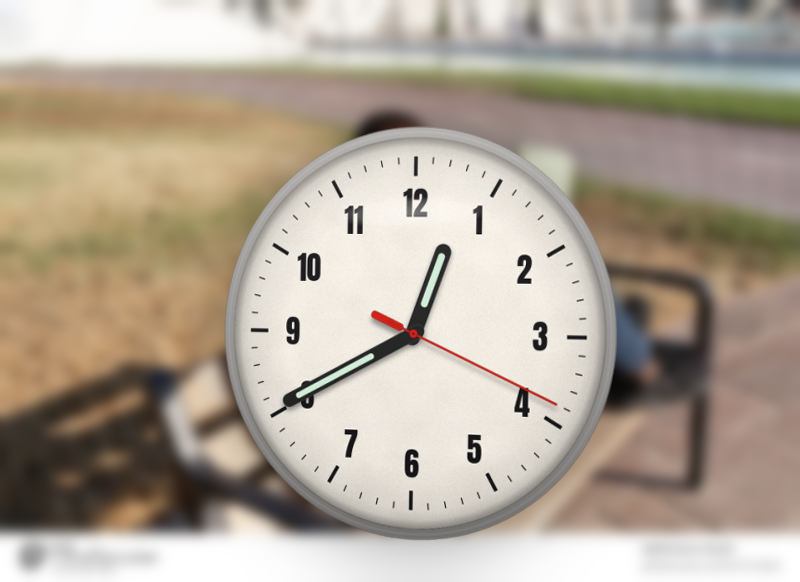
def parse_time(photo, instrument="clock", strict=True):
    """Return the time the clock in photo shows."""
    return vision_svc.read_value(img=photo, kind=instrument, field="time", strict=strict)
12:40:19
